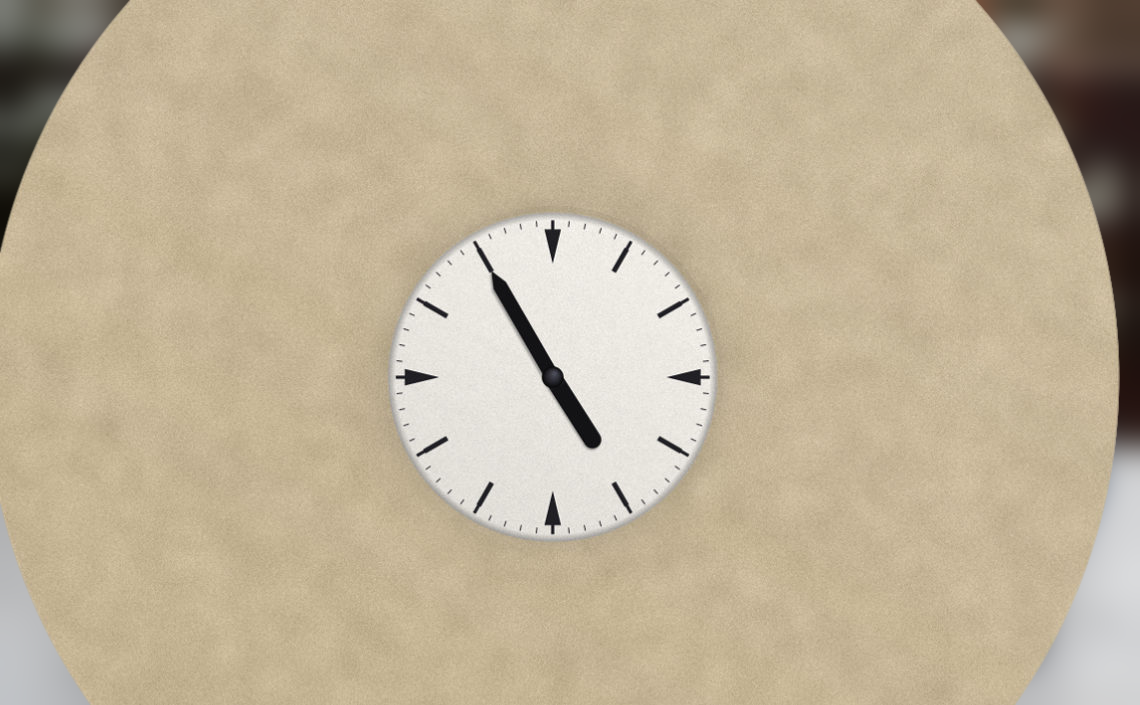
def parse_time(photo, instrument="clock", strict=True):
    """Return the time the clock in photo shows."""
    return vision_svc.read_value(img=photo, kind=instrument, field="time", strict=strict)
4:55
